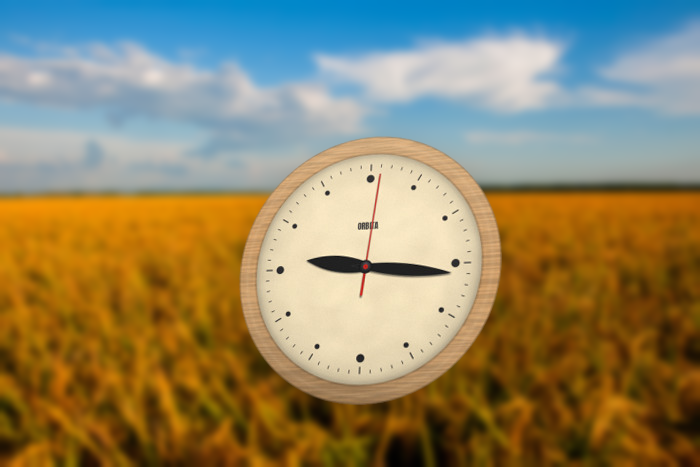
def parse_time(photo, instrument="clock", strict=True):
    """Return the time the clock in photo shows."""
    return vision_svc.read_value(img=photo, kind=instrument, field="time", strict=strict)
9:16:01
